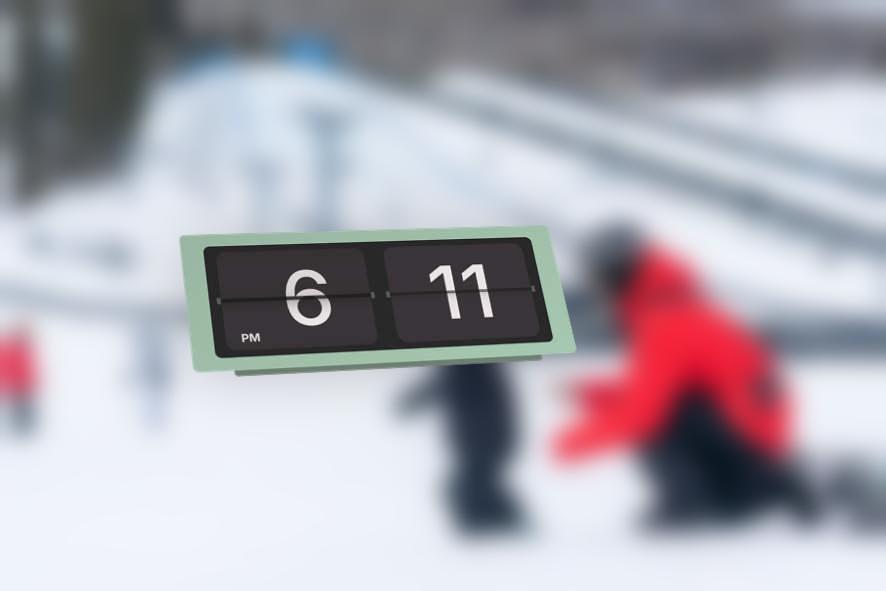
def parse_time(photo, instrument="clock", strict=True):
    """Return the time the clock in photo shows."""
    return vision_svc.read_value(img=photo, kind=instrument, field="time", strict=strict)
6:11
